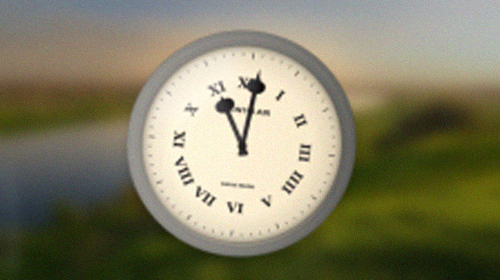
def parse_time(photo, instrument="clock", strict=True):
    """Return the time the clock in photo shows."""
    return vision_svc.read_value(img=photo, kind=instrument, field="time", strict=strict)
11:01
